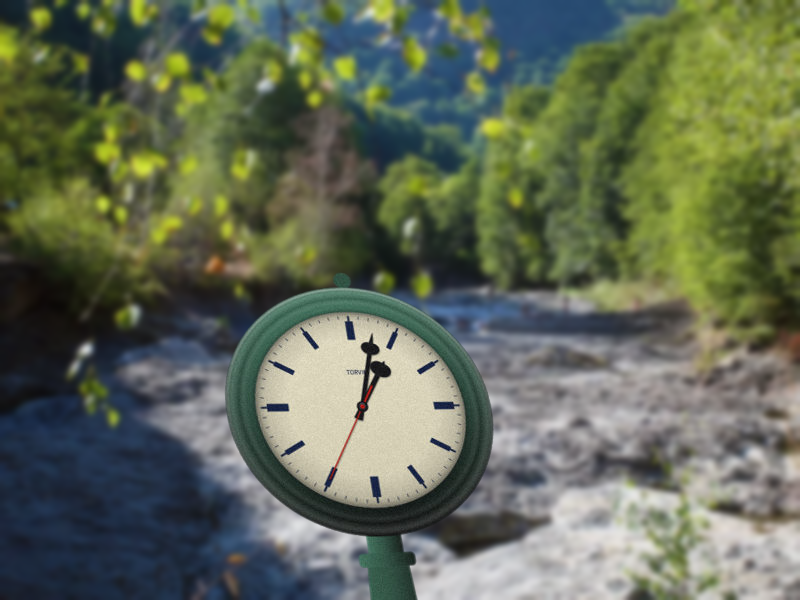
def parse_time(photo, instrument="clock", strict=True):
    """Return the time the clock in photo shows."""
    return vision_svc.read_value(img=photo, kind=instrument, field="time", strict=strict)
1:02:35
